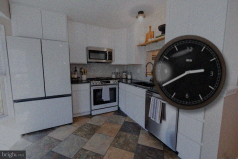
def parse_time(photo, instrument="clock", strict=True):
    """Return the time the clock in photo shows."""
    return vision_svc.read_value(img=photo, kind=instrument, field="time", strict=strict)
2:40
